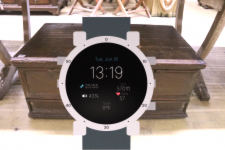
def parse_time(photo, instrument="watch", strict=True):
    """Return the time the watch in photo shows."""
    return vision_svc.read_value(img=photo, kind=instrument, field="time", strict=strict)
13:19
